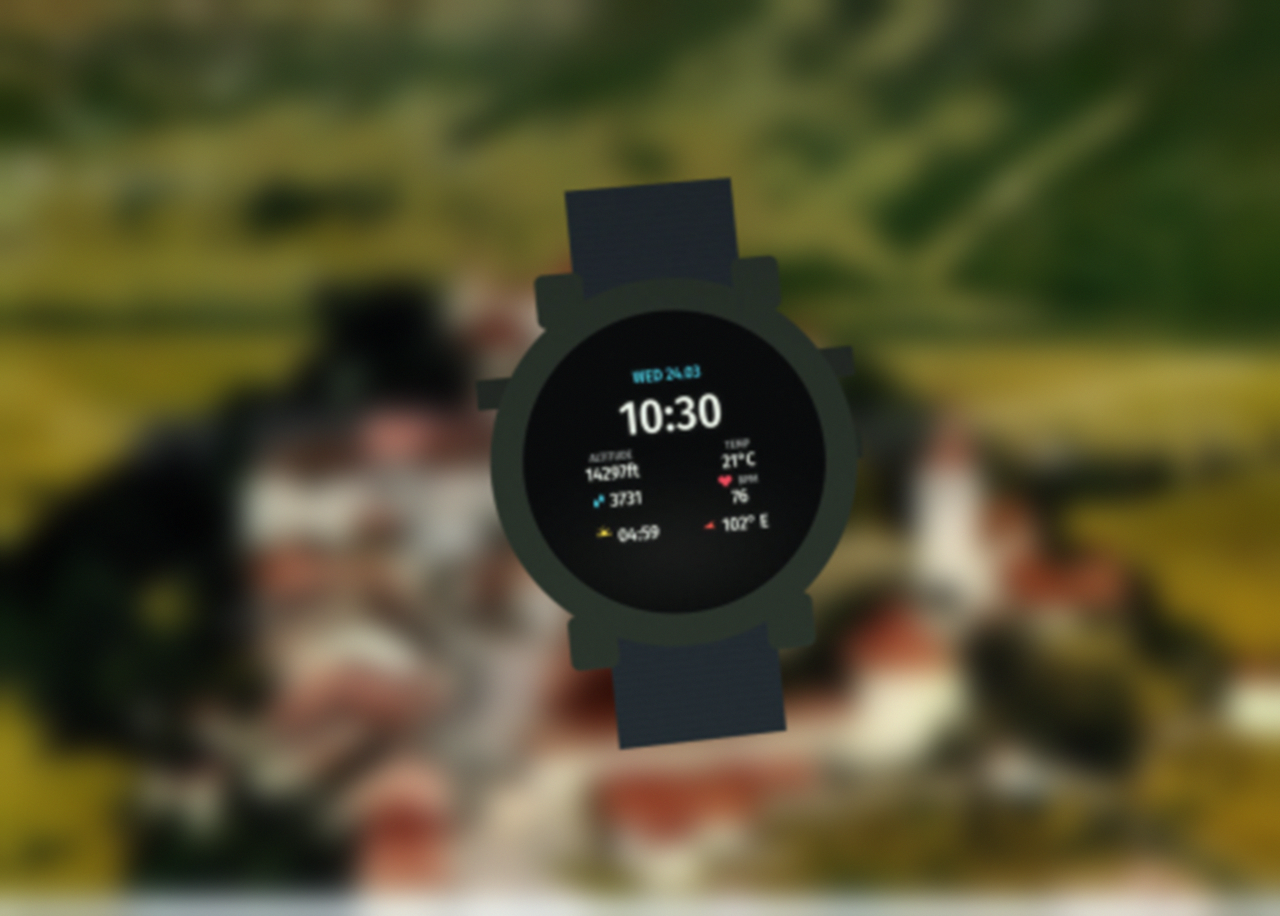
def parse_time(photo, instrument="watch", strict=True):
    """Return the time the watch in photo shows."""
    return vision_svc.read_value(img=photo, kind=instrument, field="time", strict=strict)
10:30
